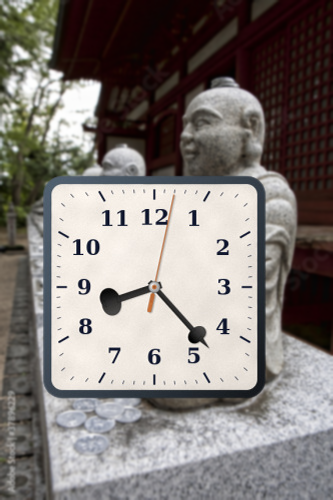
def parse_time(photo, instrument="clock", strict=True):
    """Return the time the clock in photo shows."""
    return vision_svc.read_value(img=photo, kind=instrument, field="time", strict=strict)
8:23:02
